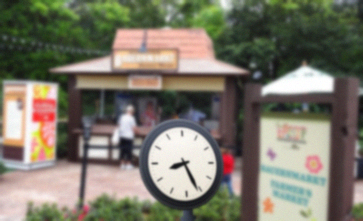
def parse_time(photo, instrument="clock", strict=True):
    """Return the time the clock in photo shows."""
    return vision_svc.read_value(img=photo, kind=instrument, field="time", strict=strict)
8:26
